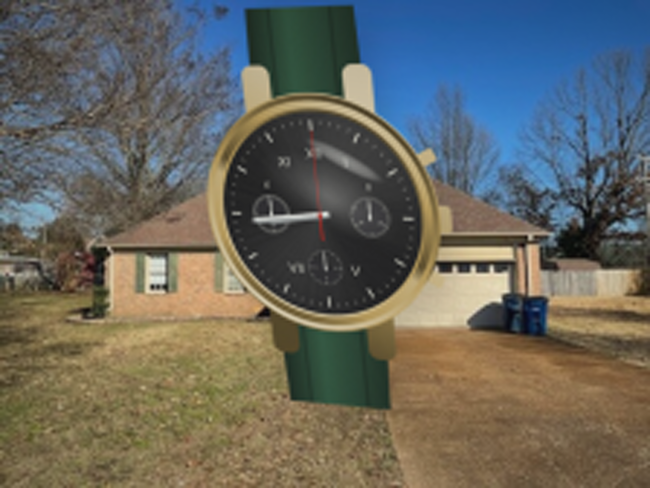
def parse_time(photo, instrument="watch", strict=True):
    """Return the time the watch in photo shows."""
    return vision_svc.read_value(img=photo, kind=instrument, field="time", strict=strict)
8:44
